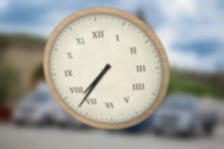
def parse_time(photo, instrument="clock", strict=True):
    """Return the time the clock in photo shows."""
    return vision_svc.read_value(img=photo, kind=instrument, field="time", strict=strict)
7:37
